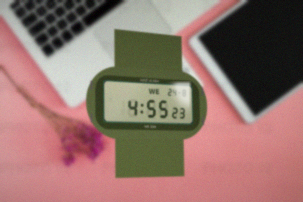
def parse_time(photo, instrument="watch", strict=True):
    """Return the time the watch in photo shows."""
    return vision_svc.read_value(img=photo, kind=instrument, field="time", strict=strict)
4:55:23
